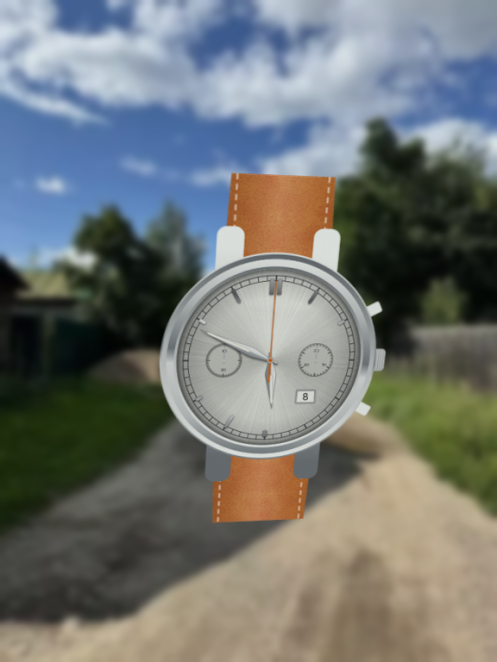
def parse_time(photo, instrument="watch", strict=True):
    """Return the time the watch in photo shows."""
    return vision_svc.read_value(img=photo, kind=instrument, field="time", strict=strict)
5:49
